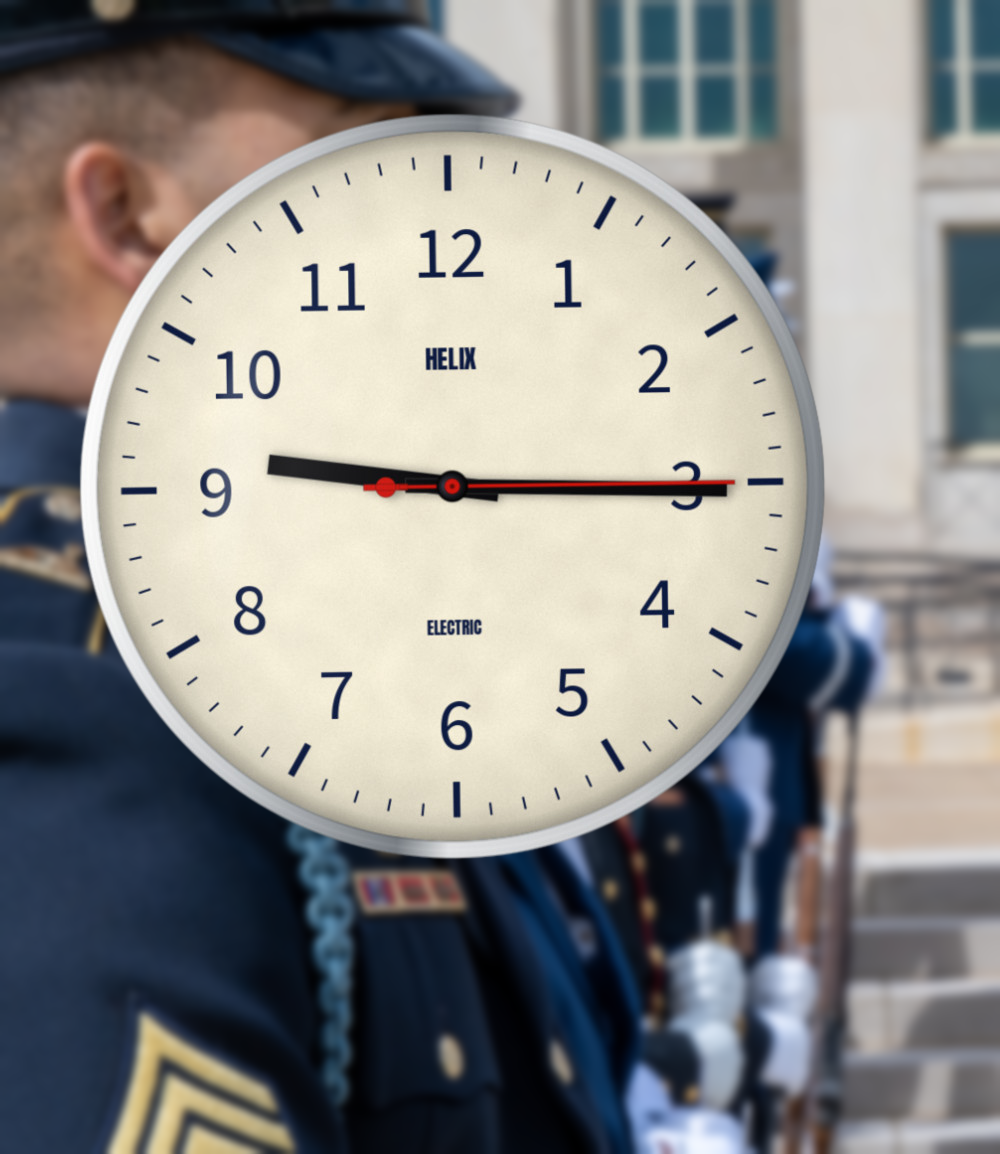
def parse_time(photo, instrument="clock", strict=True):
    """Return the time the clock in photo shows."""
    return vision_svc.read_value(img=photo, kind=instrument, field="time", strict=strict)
9:15:15
